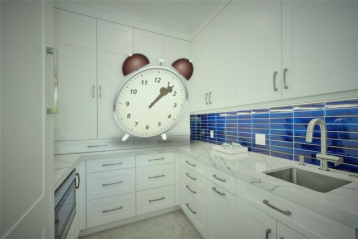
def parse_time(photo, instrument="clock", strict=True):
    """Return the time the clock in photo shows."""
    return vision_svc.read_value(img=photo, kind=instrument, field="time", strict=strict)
1:07
